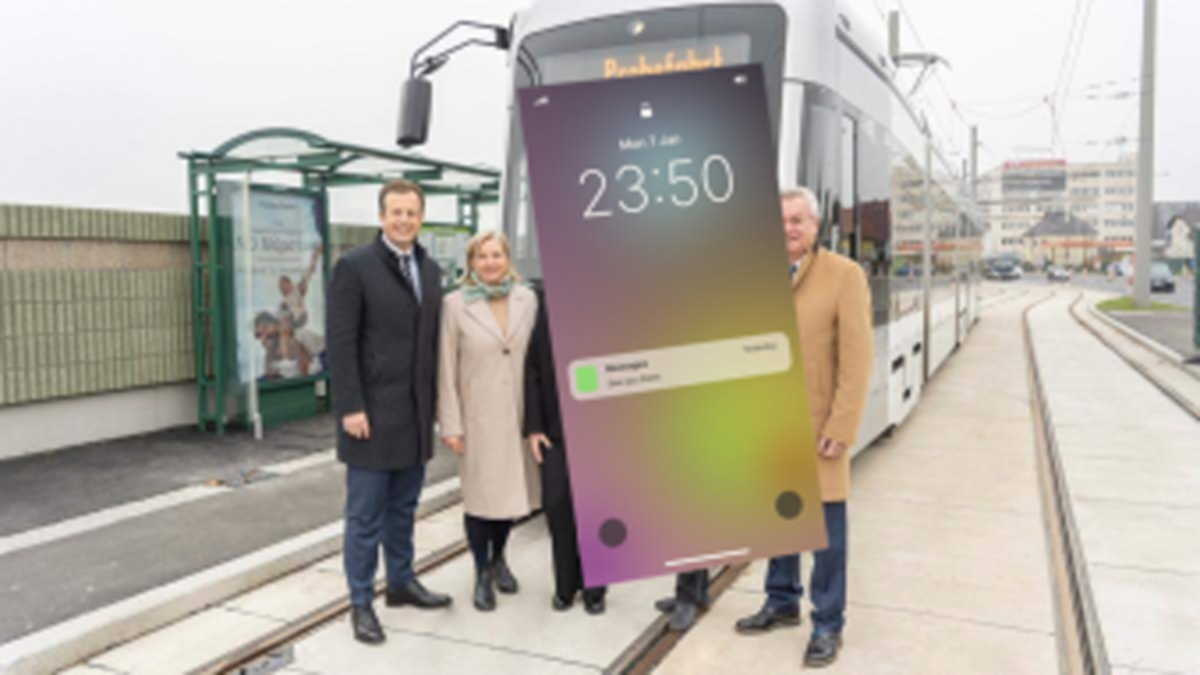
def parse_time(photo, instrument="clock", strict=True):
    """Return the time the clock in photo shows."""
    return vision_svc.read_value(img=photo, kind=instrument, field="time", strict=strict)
23:50
